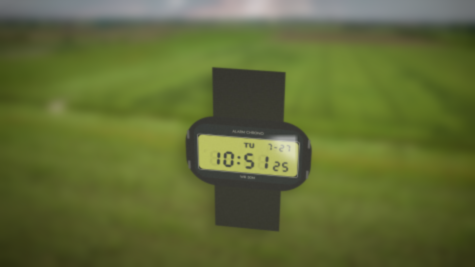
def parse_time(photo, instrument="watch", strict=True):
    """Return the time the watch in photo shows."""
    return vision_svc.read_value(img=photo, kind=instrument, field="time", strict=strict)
10:51:25
